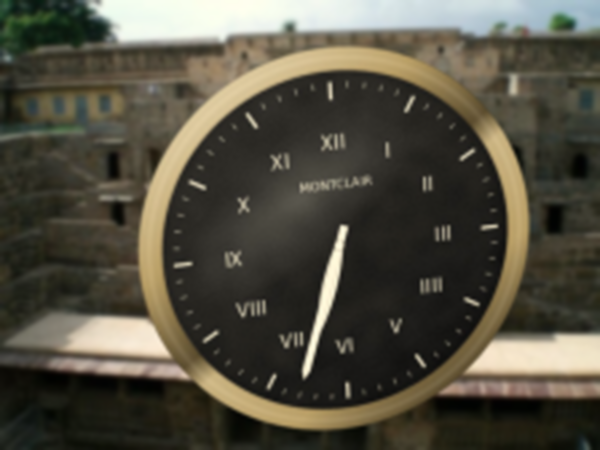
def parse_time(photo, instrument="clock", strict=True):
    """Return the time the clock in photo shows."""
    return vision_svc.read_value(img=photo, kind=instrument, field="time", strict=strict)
6:33
